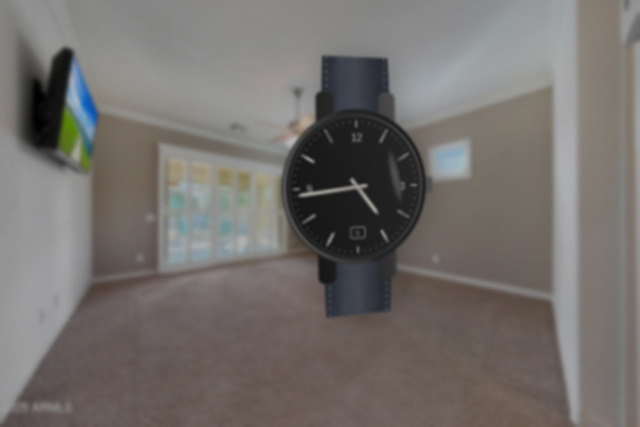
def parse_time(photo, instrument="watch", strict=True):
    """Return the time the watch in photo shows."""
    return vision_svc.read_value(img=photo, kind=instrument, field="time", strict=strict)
4:44
